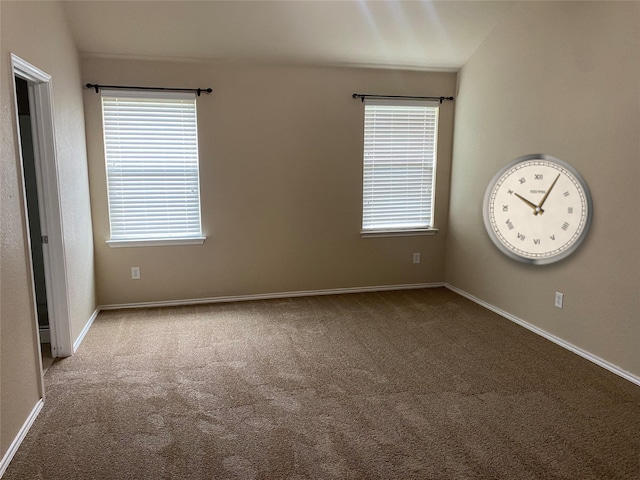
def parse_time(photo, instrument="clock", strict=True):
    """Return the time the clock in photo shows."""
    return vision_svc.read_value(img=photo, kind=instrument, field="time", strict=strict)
10:05
